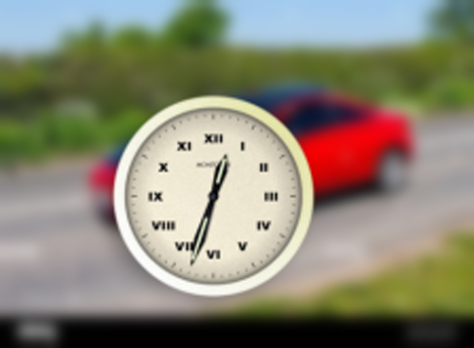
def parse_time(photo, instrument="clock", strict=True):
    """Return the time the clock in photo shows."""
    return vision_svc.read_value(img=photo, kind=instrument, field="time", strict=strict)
12:33
